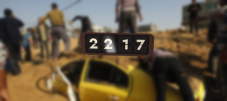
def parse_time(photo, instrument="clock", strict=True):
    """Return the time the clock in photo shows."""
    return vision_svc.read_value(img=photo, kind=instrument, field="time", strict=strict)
22:17
